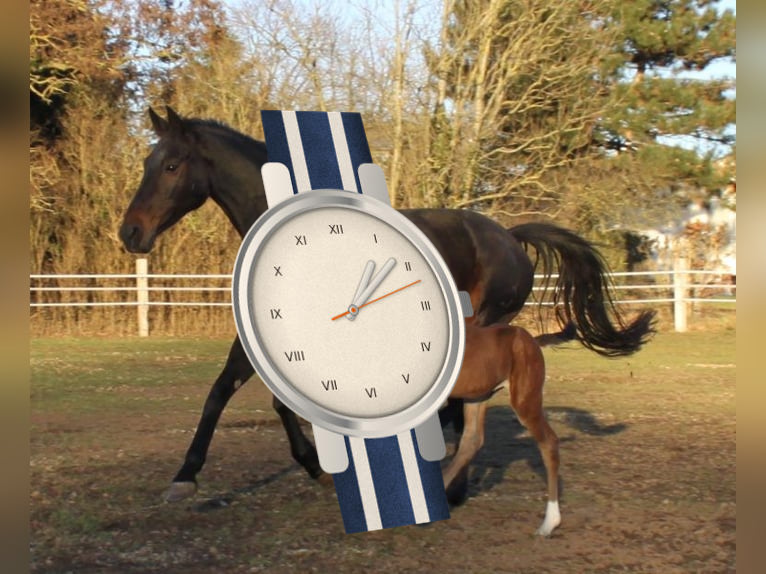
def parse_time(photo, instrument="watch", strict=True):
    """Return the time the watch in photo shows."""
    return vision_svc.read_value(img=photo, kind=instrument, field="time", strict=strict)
1:08:12
